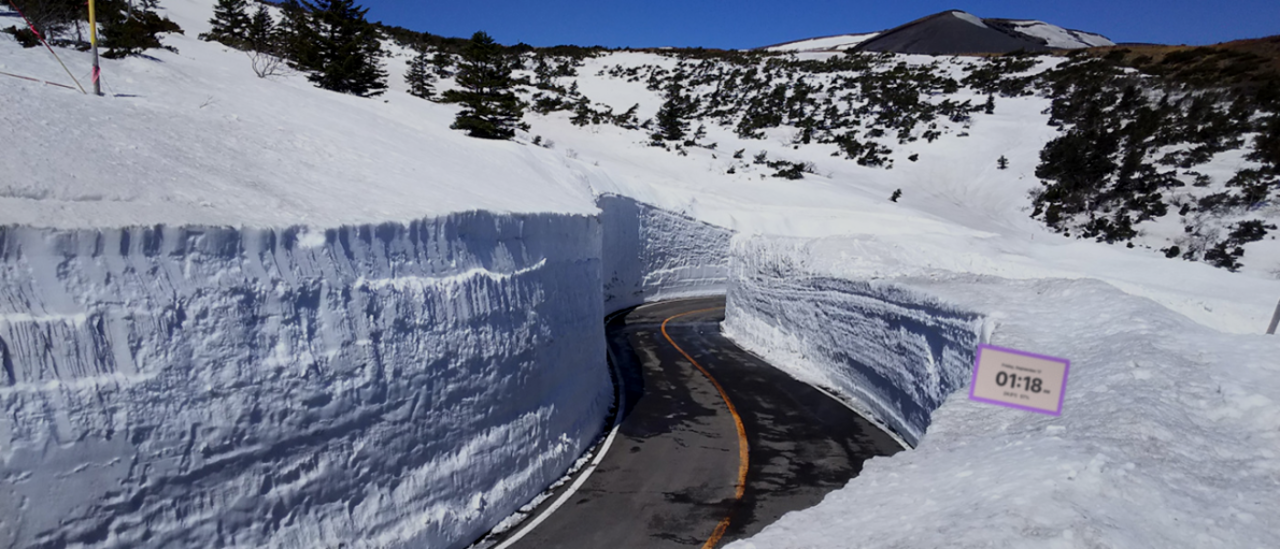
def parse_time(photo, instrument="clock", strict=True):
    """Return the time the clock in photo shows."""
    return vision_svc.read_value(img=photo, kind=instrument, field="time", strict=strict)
1:18
